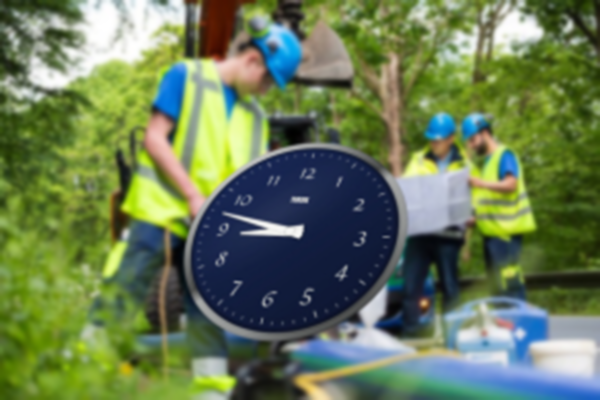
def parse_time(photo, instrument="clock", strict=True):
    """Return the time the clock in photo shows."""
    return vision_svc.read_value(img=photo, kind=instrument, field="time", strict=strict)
8:47
